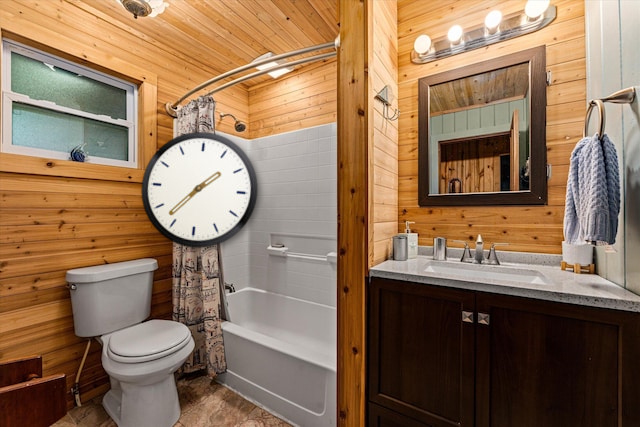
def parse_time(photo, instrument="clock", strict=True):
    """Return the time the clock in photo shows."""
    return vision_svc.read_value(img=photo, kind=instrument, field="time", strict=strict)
1:37
